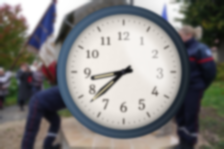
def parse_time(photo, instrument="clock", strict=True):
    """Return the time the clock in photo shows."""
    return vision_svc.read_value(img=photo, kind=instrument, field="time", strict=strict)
8:38
